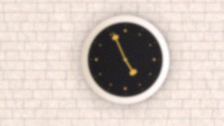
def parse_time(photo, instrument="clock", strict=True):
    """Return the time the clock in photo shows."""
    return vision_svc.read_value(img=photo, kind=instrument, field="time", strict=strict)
4:56
